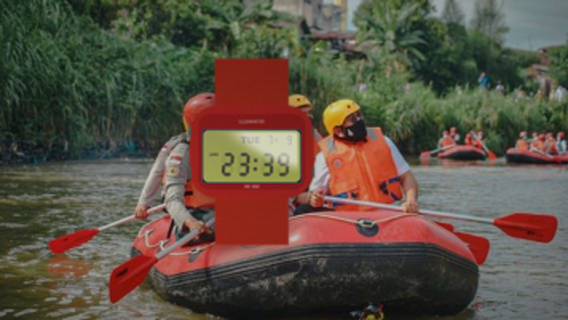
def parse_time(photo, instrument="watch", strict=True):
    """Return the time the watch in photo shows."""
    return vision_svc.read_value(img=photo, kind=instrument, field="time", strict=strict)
23:39
